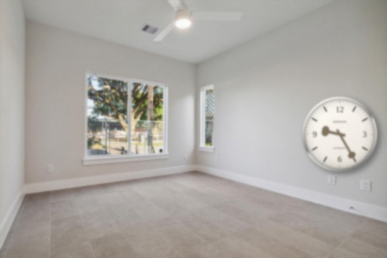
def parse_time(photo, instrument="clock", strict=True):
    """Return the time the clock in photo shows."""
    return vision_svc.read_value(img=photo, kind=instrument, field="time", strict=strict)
9:25
